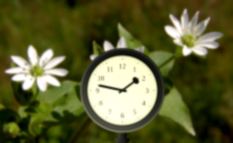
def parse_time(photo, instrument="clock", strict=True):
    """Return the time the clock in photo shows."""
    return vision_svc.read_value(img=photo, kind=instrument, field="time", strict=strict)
1:47
